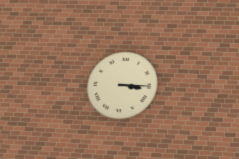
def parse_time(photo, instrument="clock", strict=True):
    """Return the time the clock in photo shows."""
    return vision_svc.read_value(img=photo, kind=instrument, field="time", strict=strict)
3:15
